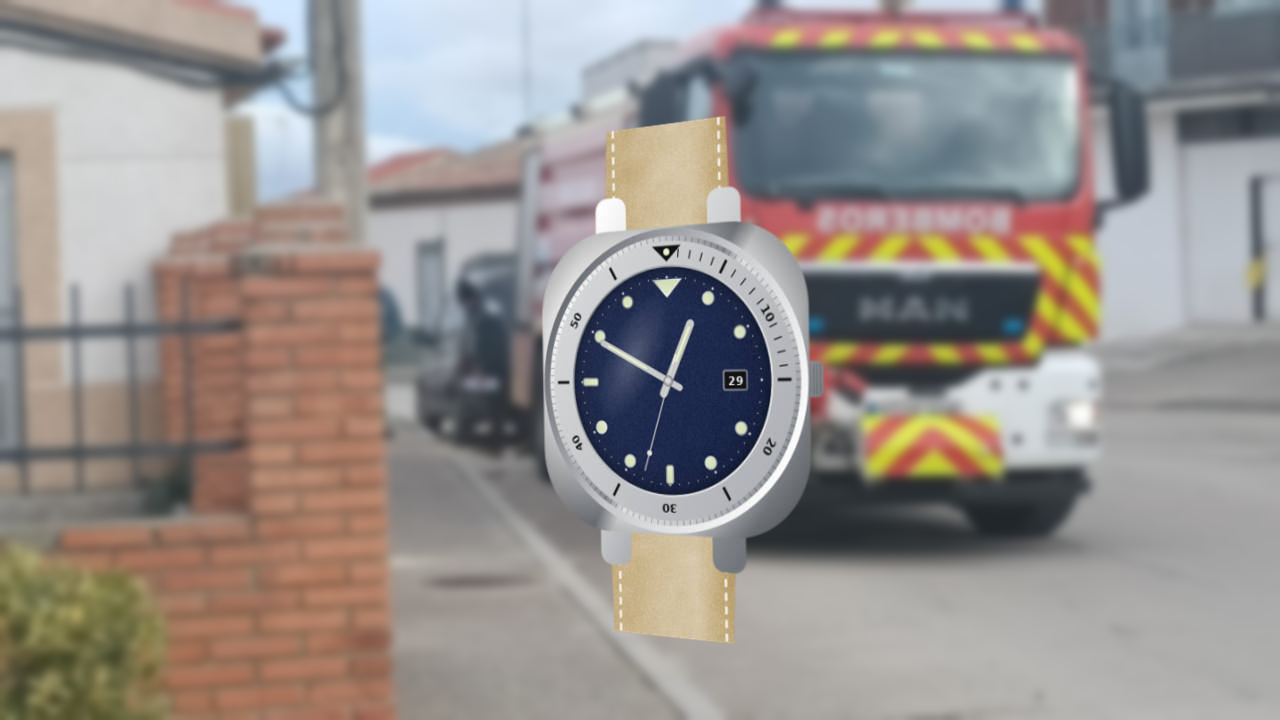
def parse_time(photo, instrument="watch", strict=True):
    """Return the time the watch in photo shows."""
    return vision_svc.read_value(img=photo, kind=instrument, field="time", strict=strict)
12:49:33
